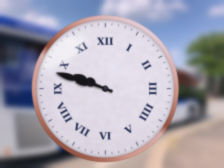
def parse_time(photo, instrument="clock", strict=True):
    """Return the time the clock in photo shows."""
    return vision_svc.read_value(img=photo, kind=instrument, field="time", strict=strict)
9:48
